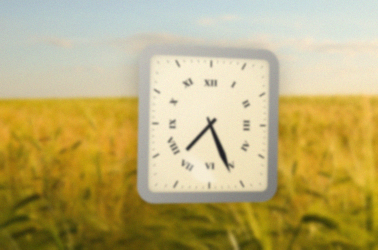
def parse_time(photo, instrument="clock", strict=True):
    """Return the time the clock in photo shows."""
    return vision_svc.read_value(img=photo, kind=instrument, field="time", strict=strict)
7:26
